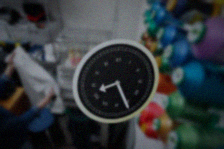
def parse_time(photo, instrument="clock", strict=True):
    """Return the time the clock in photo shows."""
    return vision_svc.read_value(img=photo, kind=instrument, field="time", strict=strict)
8:26
